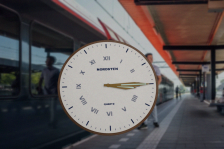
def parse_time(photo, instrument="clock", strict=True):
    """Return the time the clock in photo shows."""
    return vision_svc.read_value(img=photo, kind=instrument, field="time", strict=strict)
3:15
